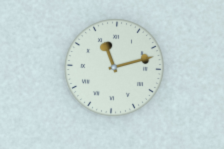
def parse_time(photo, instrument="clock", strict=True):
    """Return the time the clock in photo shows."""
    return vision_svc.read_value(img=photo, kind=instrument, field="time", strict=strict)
11:12
